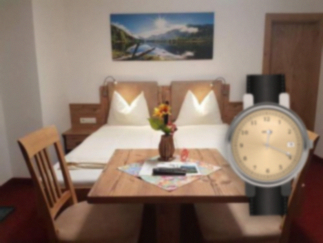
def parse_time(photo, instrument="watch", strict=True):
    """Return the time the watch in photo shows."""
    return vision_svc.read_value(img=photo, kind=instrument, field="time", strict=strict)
12:19
